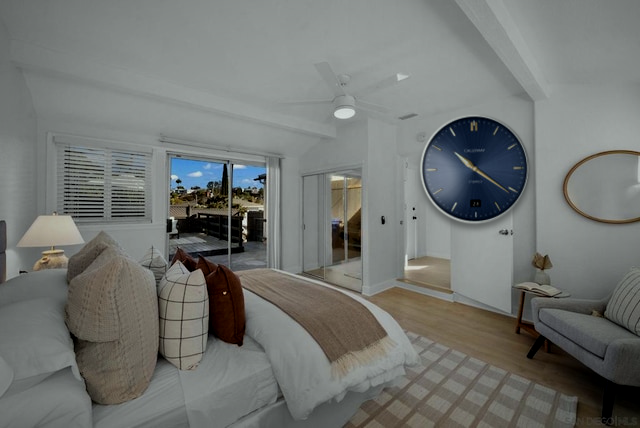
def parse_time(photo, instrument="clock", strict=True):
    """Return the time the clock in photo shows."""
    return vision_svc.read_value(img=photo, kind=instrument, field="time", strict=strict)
10:21
